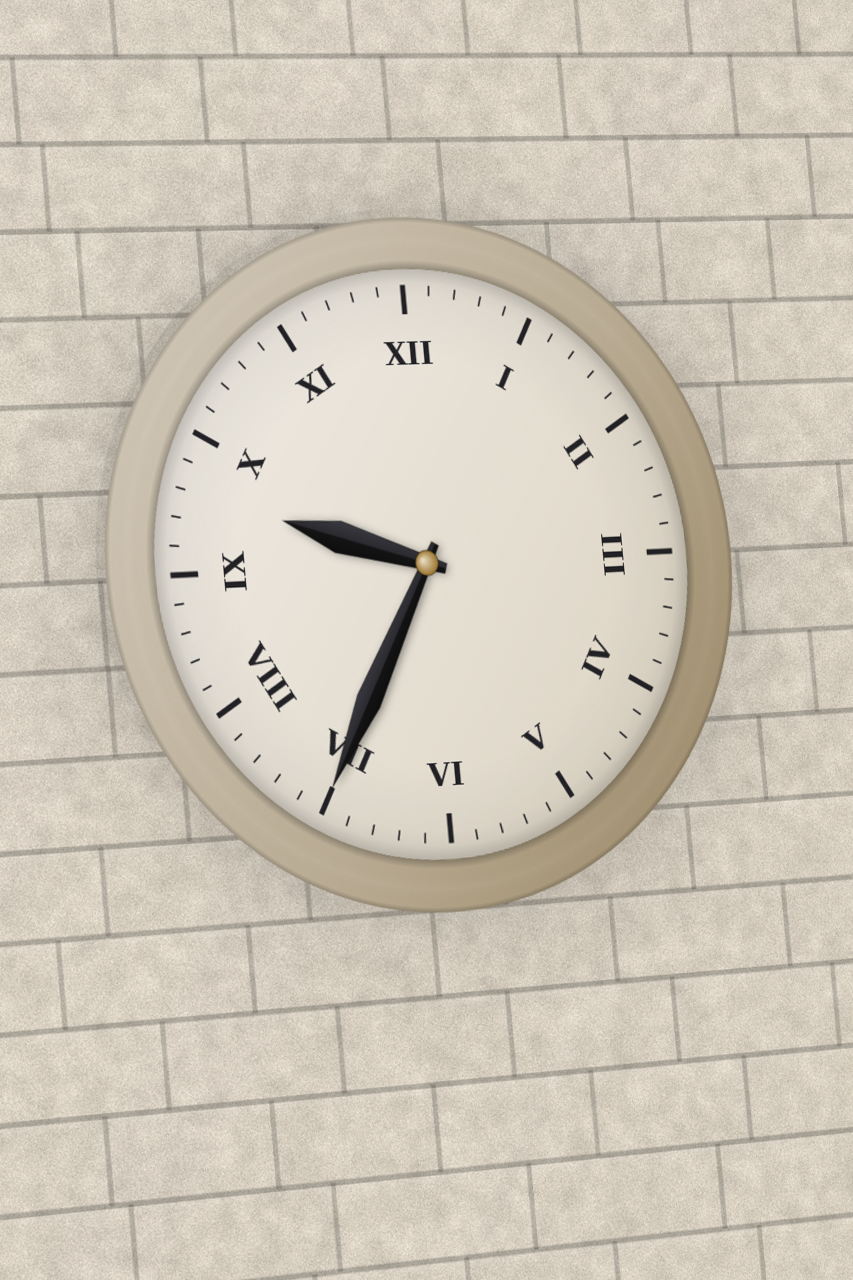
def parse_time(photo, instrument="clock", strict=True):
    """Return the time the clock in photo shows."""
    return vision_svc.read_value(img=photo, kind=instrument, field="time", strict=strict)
9:35
